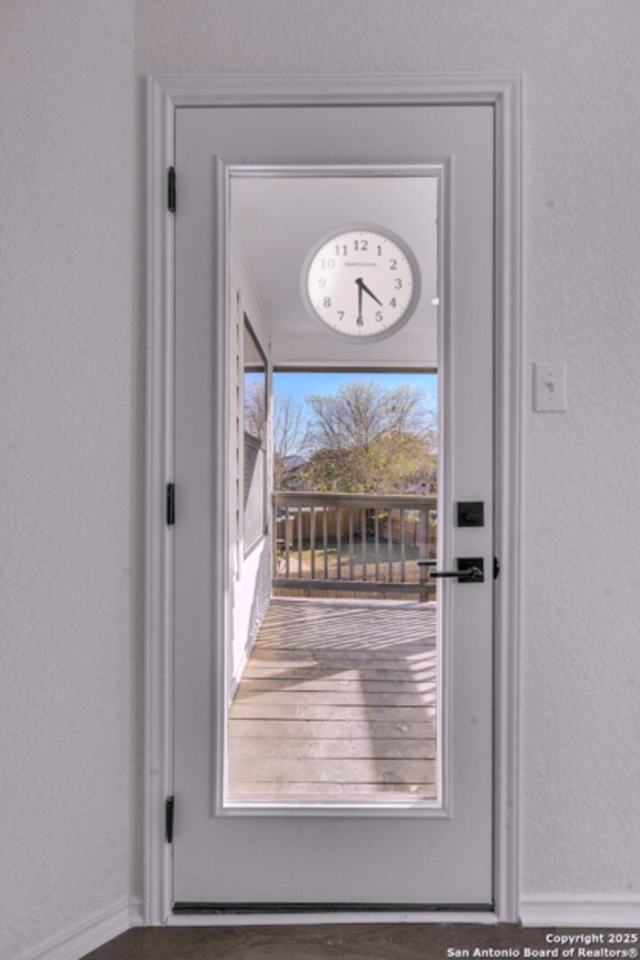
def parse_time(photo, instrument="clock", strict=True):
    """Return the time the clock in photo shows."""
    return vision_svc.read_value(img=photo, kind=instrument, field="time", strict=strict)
4:30
